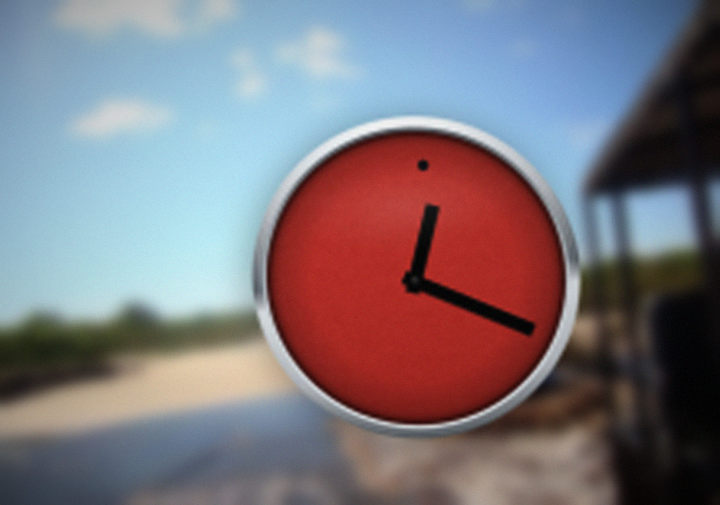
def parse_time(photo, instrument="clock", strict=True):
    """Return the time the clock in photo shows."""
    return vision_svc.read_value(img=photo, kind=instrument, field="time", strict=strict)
12:18
